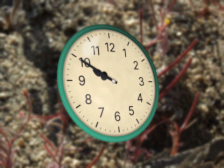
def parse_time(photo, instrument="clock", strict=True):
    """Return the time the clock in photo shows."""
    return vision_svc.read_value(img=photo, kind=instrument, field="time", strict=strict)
9:50
